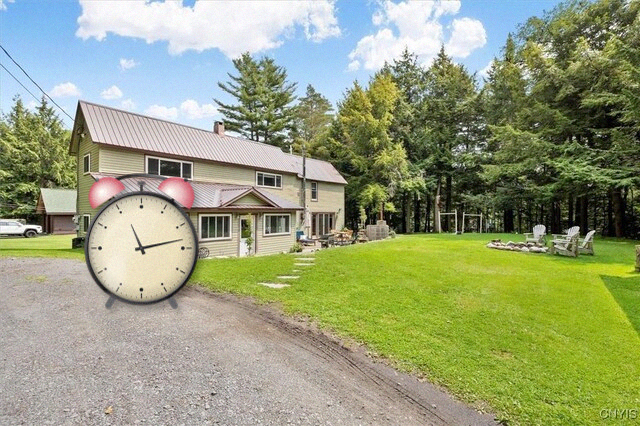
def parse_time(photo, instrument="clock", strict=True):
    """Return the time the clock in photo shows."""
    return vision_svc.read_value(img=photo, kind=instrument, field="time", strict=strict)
11:13
